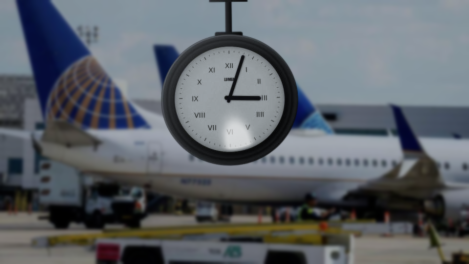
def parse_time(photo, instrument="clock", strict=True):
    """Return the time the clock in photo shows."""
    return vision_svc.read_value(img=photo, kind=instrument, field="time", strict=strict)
3:03
